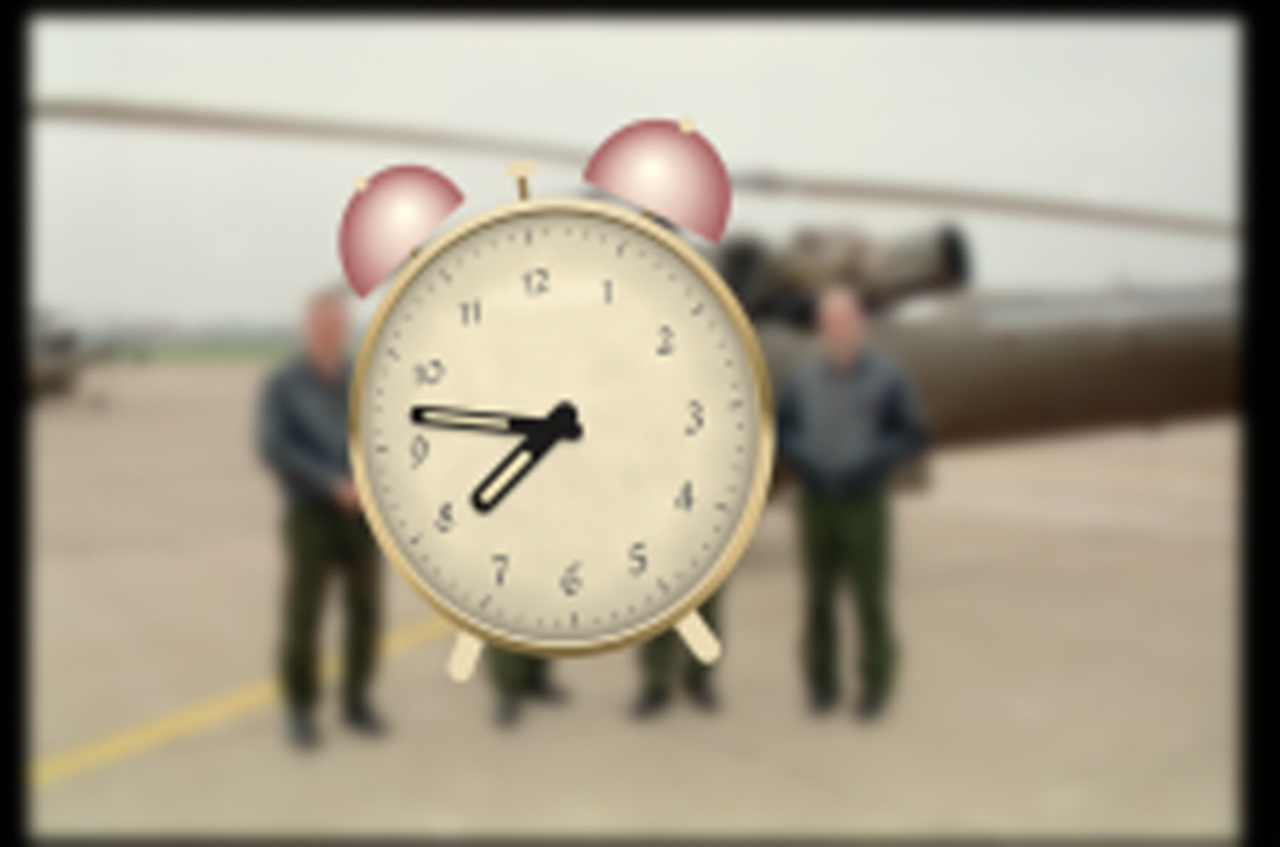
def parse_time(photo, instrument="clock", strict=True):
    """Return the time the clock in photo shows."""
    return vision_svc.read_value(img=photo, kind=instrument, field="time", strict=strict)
7:47
